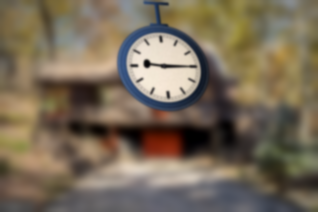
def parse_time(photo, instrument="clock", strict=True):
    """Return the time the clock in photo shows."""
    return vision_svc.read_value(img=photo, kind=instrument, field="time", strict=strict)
9:15
